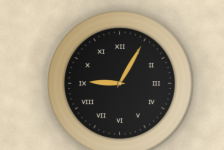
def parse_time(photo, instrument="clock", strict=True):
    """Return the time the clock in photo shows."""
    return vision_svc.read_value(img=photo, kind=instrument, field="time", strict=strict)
9:05
